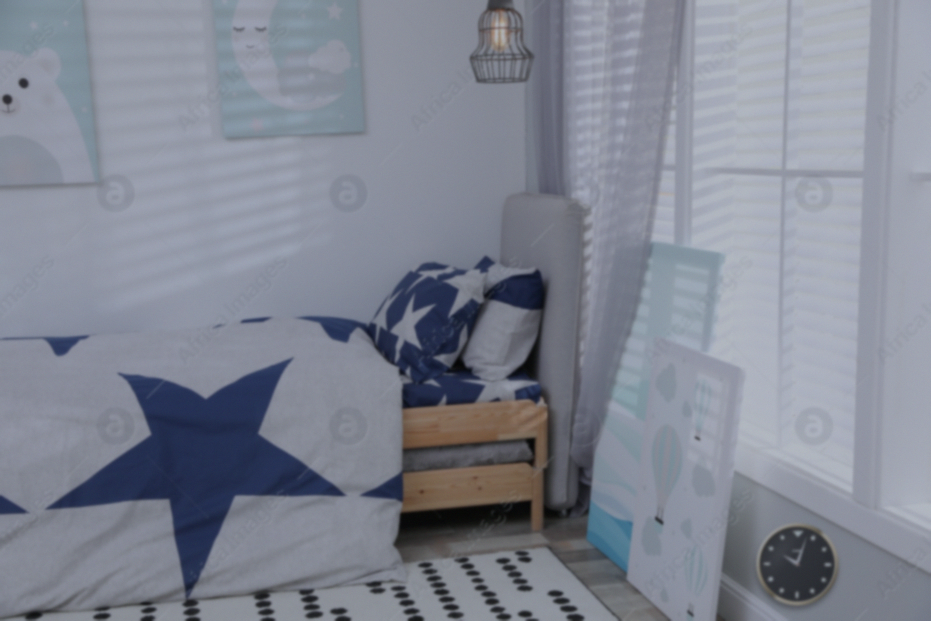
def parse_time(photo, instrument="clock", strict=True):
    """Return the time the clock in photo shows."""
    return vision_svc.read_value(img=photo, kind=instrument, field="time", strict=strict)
10:03
